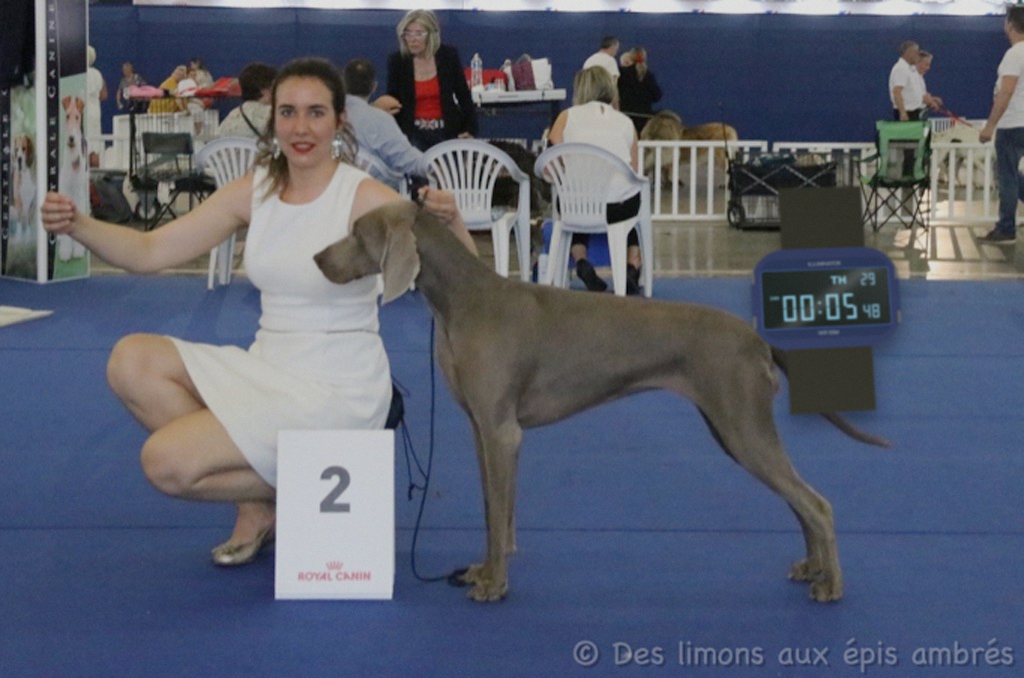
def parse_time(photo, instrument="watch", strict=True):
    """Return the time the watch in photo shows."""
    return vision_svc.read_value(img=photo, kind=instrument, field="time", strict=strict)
0:05
